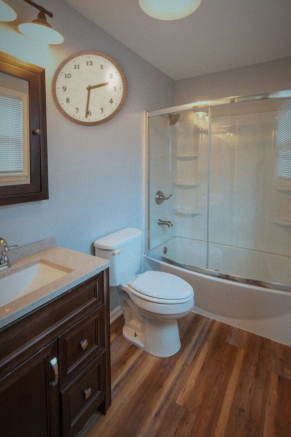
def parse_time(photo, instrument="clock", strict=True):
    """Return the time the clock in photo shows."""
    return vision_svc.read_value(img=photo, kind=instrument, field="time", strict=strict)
2:31
